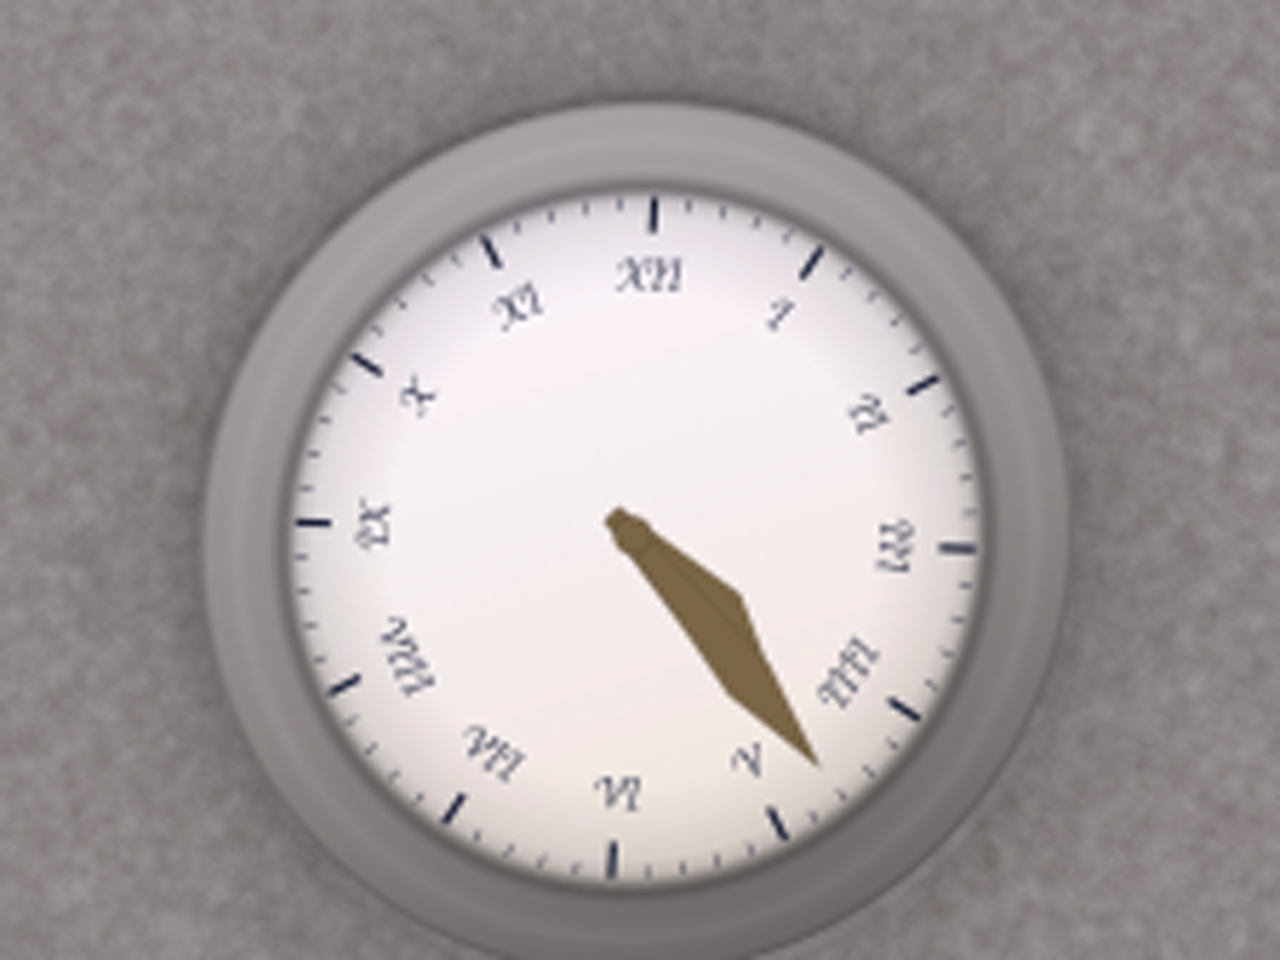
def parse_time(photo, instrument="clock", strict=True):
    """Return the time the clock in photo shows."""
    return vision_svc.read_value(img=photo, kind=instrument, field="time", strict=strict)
4:23
